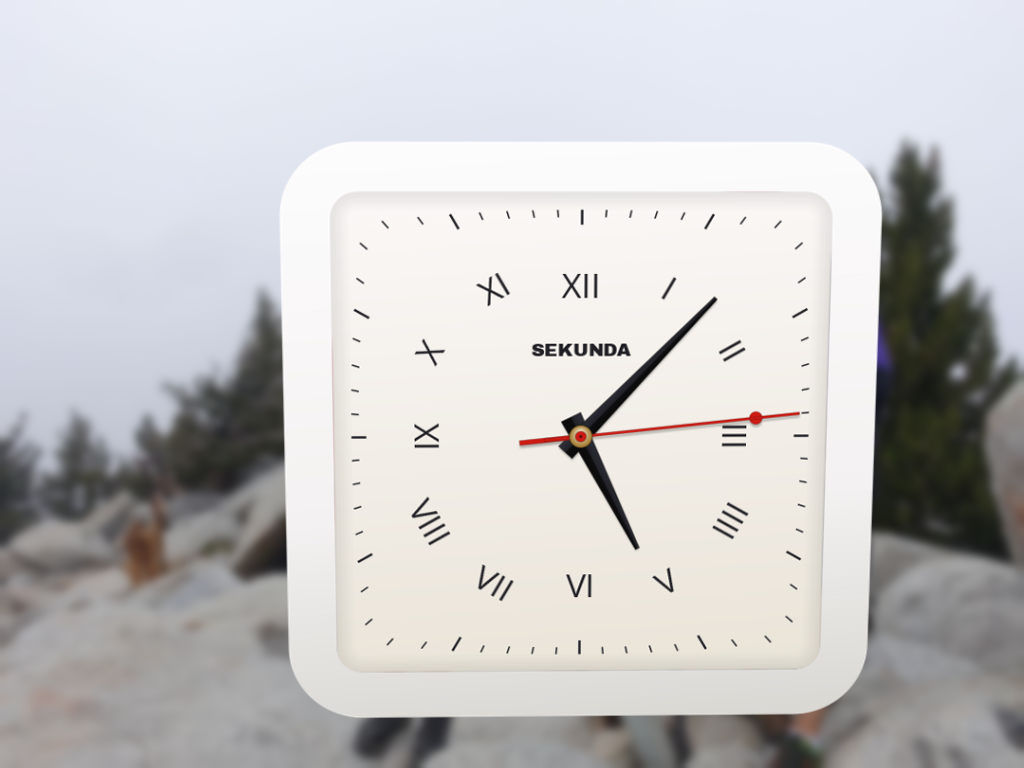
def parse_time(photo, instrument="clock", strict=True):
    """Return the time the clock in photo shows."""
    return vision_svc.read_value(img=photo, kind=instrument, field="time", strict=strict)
5:07:14
